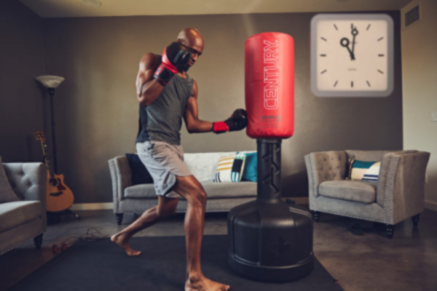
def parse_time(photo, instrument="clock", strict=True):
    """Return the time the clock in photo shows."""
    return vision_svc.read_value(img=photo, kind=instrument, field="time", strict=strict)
11:01
